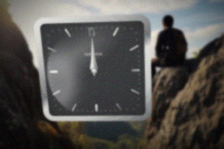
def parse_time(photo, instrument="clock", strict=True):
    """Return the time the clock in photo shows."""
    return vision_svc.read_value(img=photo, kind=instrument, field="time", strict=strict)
12:00
